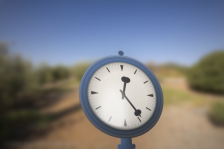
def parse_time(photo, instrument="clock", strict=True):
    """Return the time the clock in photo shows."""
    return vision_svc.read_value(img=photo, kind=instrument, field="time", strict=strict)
12:24
